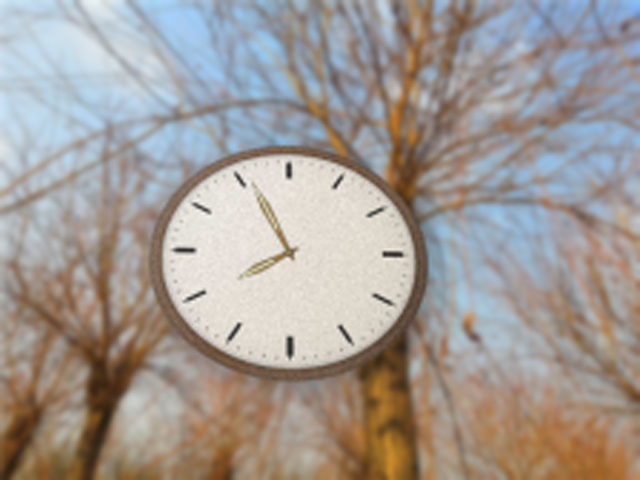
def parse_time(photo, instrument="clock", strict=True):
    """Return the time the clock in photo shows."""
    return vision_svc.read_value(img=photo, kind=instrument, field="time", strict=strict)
7:56
